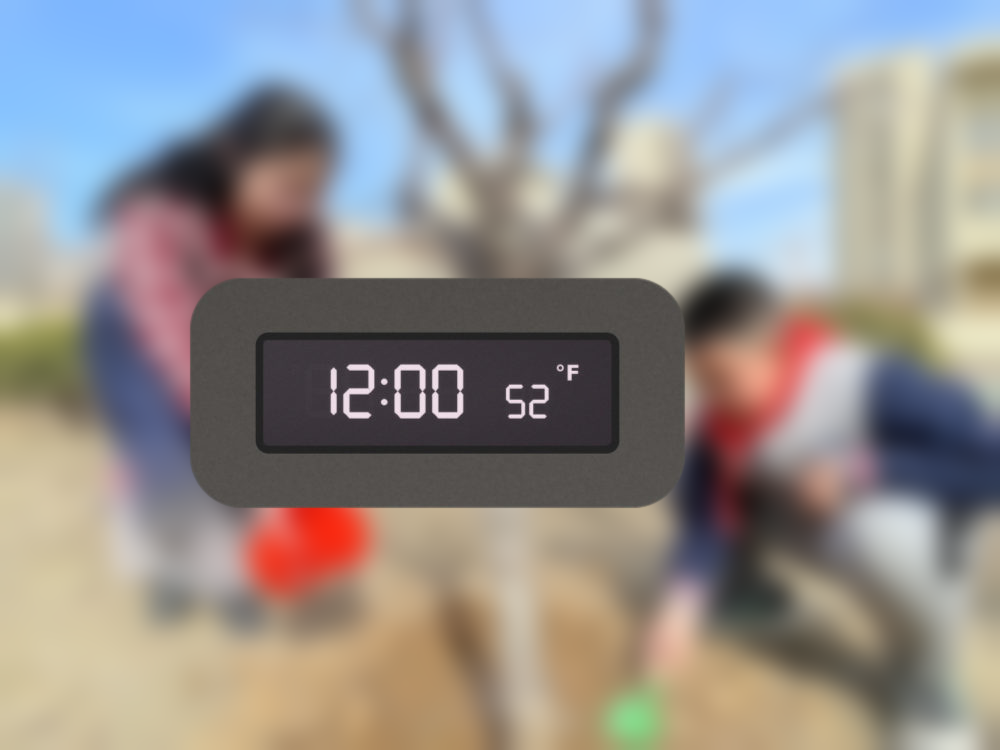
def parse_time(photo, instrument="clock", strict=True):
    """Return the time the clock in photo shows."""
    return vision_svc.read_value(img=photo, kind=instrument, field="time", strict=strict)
12:00
